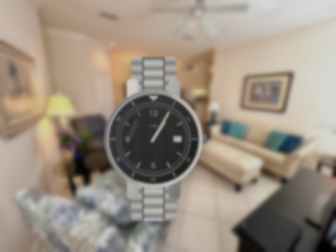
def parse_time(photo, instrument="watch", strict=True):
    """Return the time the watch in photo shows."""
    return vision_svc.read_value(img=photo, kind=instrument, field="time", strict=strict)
1:05
